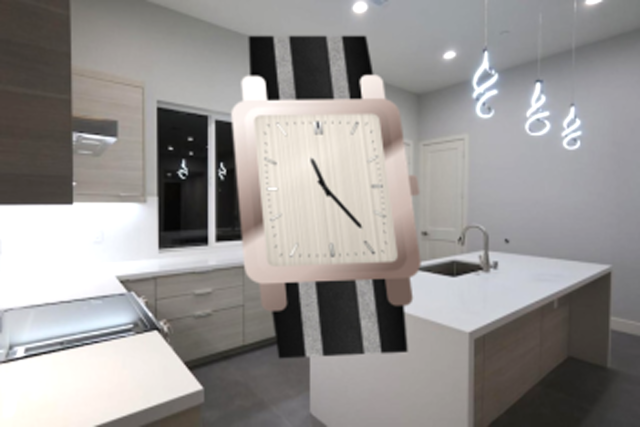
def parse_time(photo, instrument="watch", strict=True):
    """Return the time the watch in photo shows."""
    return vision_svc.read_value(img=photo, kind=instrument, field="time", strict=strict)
11:24
